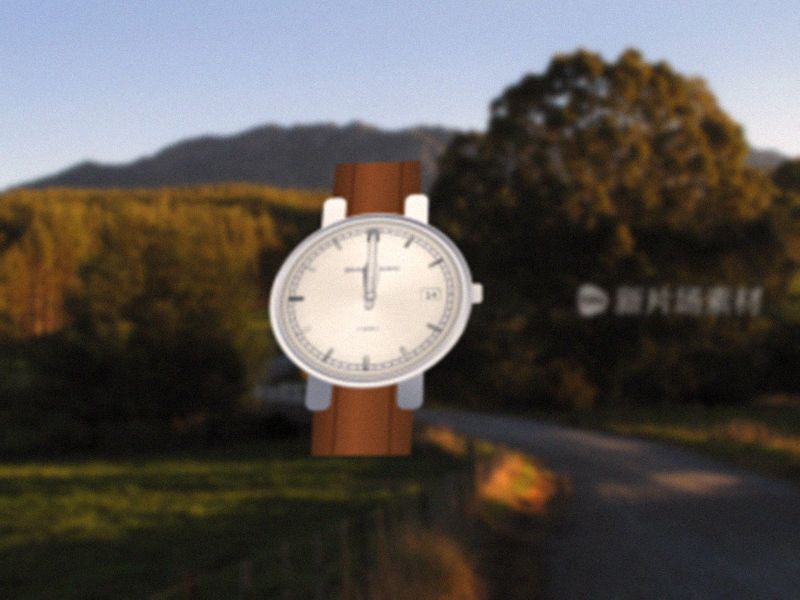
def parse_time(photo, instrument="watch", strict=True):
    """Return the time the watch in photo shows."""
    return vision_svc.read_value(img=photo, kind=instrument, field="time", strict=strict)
12:00
